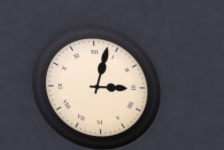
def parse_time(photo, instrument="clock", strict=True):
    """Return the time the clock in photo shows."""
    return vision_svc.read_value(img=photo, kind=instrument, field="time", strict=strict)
3:03
